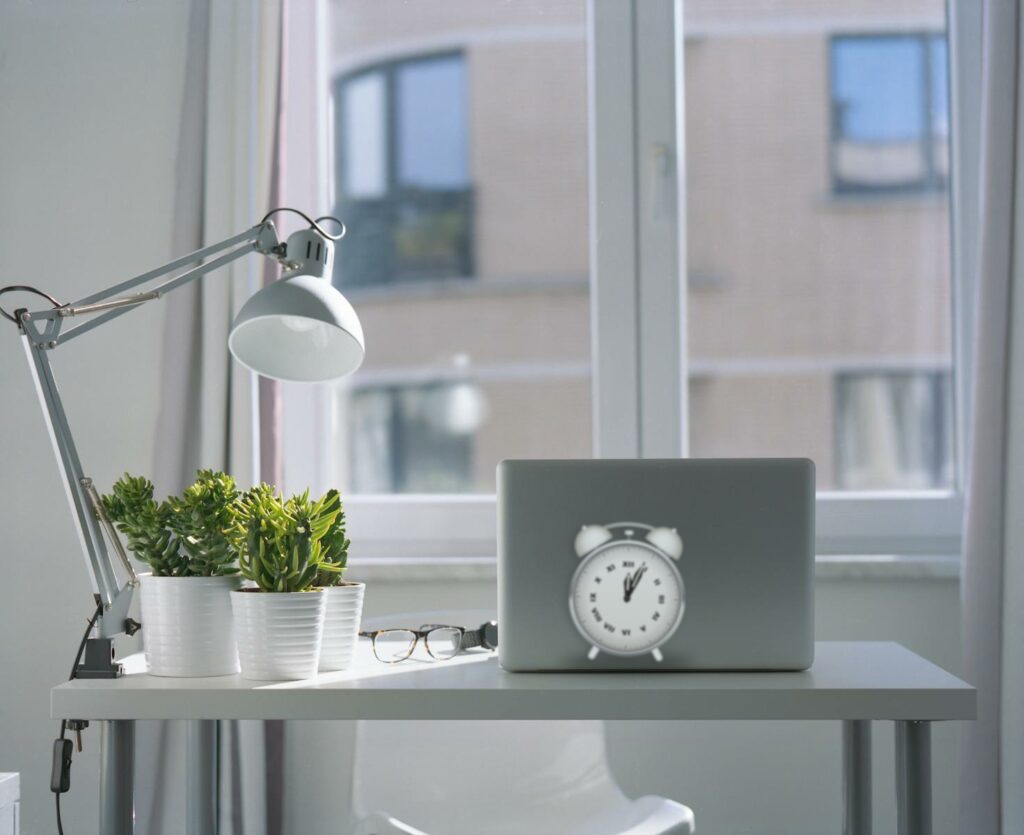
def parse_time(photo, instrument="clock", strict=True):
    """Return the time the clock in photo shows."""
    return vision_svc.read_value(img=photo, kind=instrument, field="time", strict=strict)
12:04
